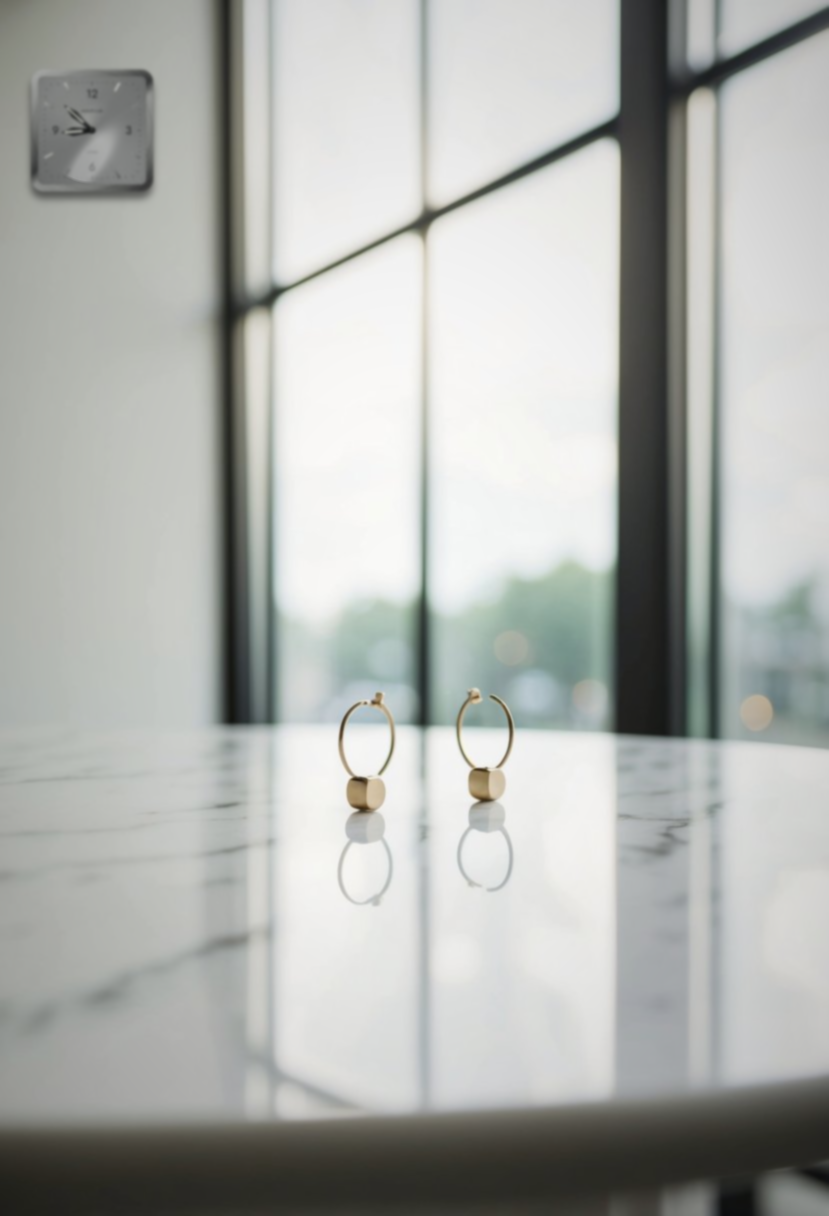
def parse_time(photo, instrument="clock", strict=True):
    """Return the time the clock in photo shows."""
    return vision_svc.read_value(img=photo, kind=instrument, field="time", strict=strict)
8:52
